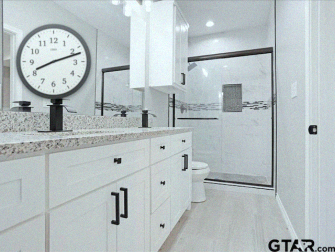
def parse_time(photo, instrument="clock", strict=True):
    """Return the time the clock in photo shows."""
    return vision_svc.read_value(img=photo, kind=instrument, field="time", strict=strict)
8:12
